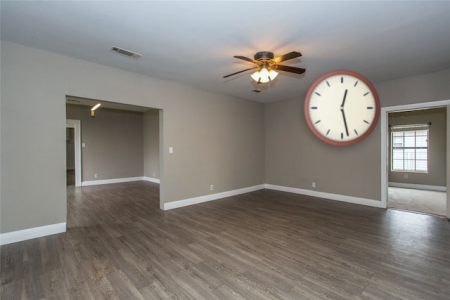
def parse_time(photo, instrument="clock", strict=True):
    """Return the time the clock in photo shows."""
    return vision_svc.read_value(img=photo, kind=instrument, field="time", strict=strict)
12:28
